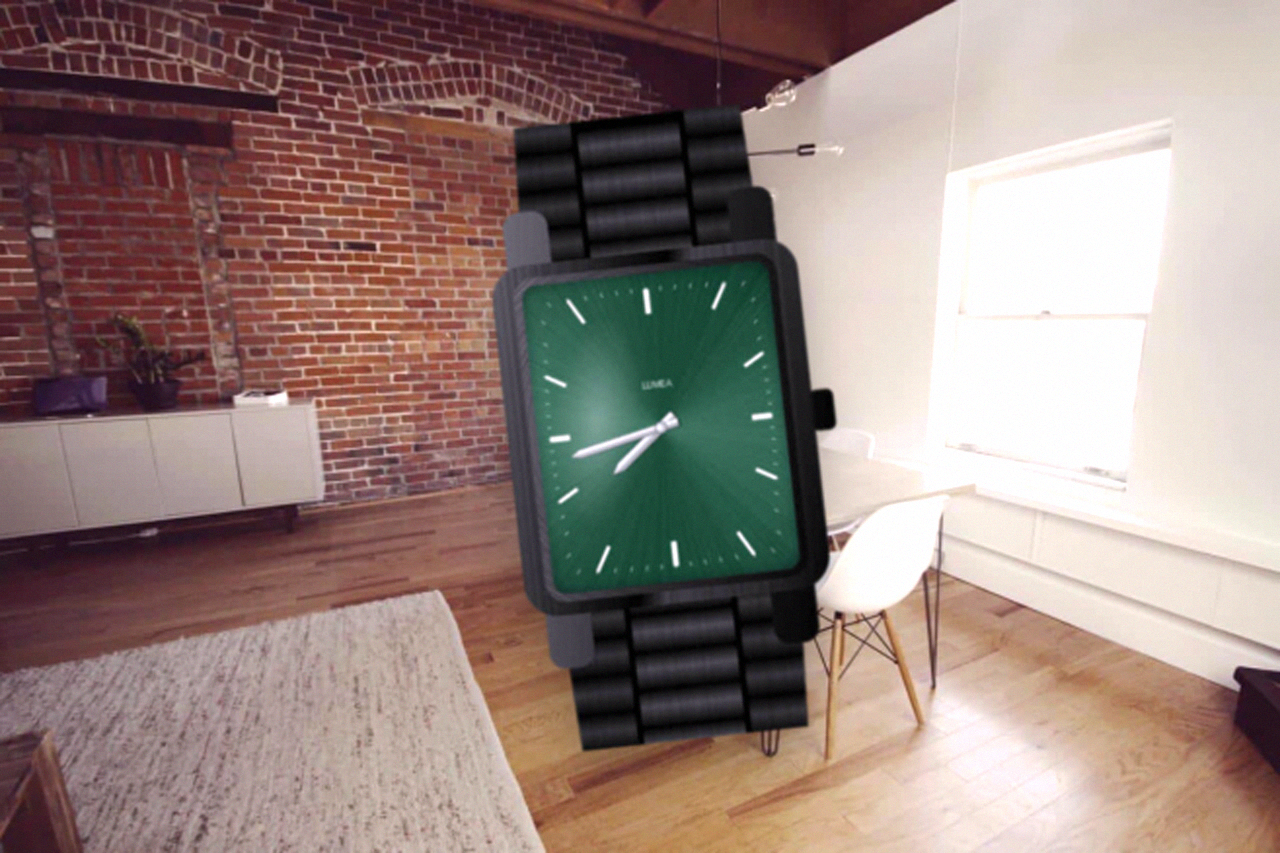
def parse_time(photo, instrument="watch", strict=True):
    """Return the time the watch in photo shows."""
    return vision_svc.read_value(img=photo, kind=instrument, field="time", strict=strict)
7:43
